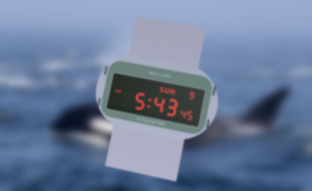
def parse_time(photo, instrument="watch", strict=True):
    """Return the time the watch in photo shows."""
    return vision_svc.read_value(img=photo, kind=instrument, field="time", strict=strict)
5:43
